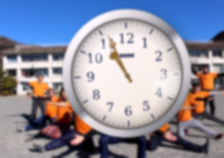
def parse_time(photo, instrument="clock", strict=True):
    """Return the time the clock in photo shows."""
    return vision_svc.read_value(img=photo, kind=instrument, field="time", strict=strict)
10:56
